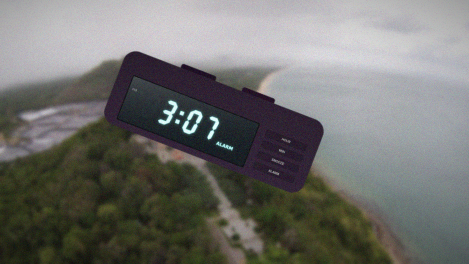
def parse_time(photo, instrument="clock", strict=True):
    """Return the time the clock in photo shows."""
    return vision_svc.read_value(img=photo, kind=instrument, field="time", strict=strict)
3:07
